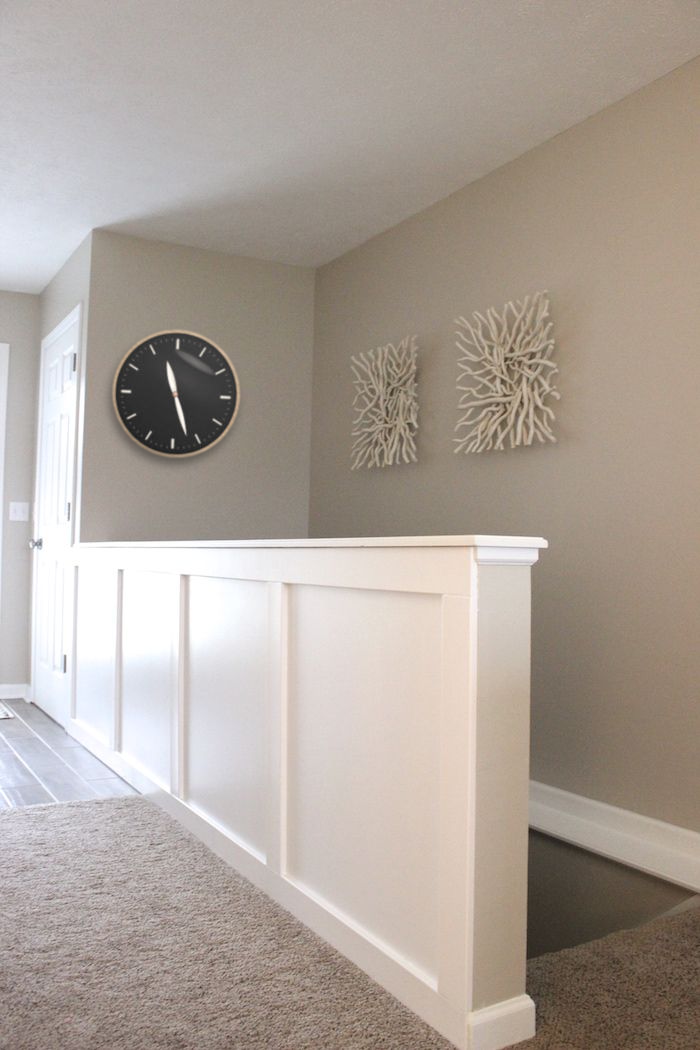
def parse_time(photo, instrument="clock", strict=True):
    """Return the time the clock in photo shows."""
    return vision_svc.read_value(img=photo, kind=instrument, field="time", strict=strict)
11:27
